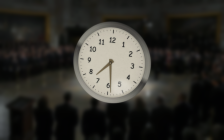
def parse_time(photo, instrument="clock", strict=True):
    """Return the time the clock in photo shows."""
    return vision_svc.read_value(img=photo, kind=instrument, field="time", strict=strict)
7:29
